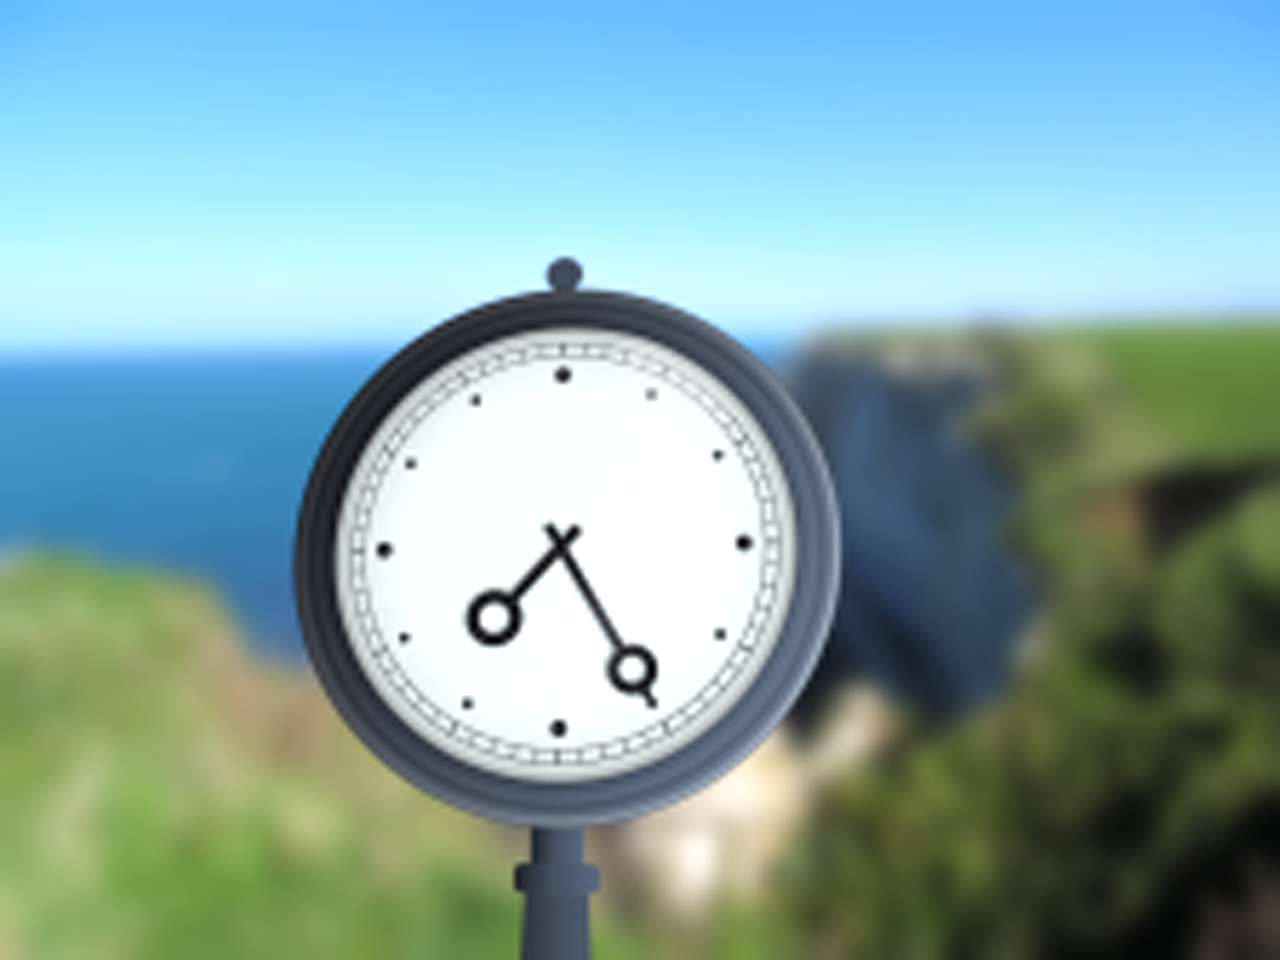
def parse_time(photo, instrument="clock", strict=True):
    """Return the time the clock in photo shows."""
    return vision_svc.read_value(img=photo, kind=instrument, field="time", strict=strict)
7:25
